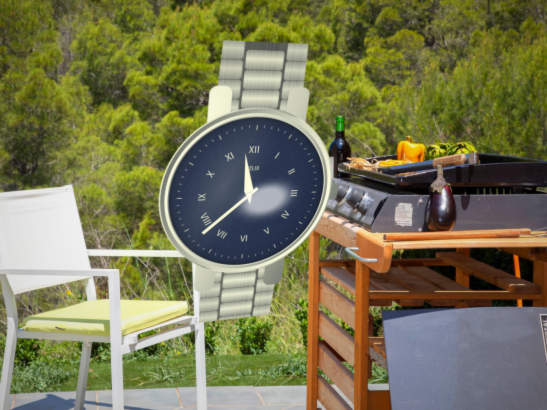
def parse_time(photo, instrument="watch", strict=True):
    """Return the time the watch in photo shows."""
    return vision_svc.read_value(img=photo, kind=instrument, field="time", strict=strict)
11:38
